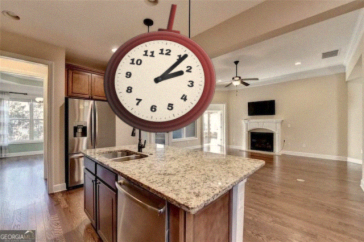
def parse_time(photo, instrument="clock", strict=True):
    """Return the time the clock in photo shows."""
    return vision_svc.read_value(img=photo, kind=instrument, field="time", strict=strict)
2:06
